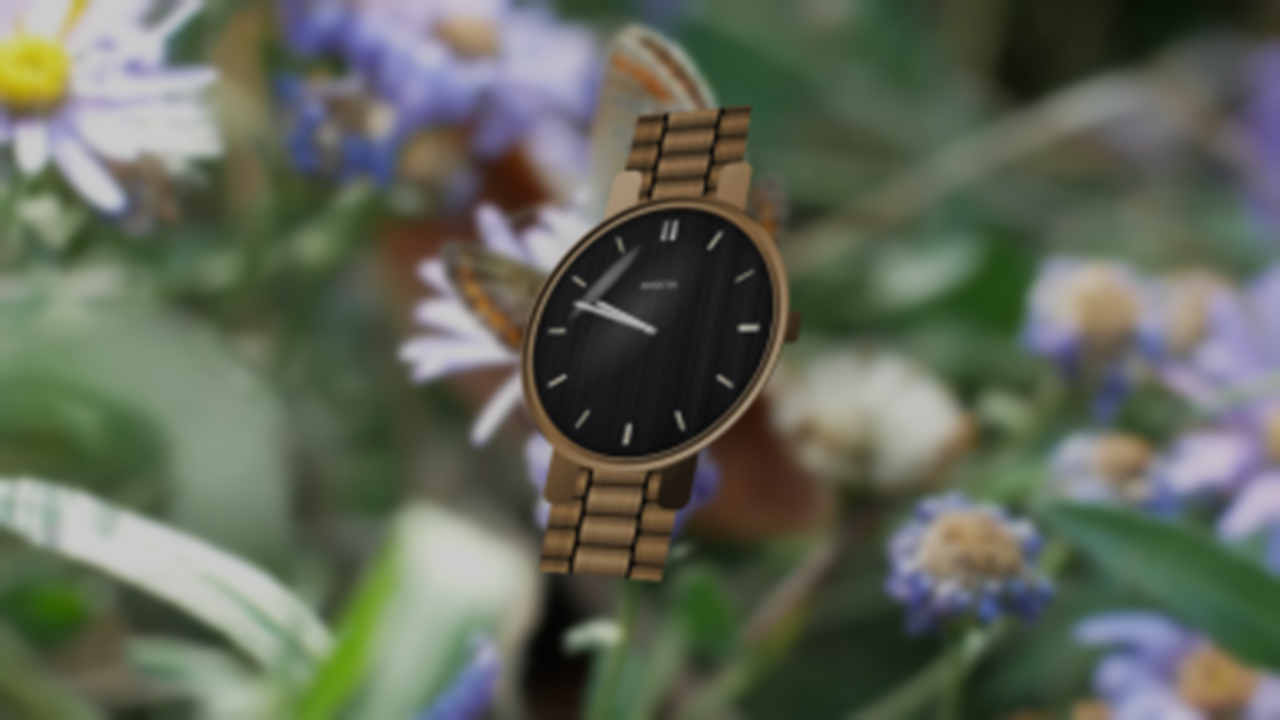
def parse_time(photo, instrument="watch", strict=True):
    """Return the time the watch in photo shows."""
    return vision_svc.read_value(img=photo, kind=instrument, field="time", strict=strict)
9:48
